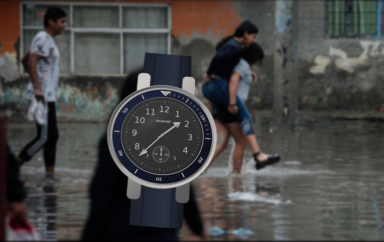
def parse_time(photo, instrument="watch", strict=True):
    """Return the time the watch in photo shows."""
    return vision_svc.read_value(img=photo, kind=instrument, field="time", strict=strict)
1:37
